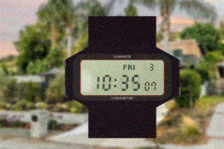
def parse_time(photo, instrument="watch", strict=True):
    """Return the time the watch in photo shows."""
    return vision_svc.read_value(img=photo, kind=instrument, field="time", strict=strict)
10:35:07
